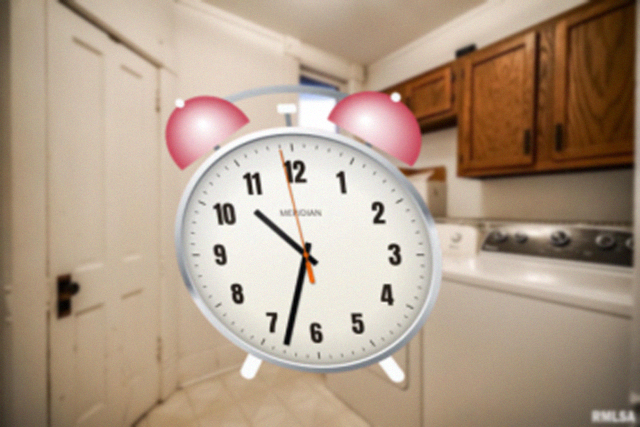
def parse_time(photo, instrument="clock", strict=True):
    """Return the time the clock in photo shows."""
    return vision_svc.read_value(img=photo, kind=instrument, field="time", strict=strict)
10:32:59
